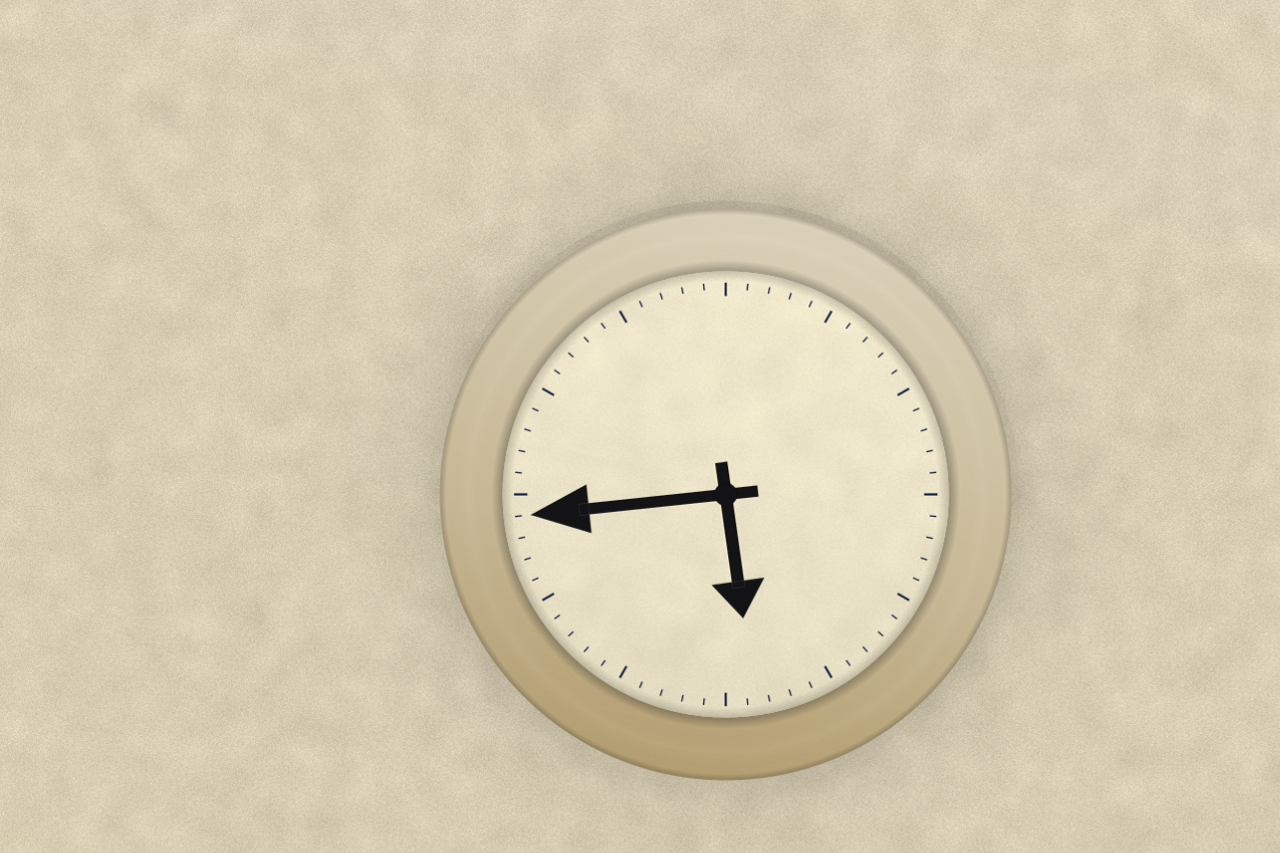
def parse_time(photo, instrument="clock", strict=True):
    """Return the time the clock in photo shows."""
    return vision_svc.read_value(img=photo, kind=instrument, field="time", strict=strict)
5:44
